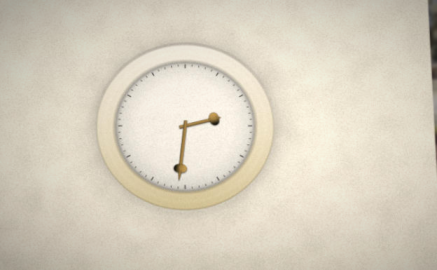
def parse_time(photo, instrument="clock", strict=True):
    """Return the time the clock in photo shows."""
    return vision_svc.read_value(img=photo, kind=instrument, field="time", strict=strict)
2:31
